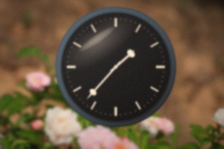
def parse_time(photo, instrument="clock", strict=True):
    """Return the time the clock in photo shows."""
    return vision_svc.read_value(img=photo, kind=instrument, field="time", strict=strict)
1:37
